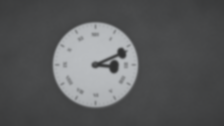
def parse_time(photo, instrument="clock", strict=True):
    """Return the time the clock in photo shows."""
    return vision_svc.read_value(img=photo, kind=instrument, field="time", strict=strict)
3:11
